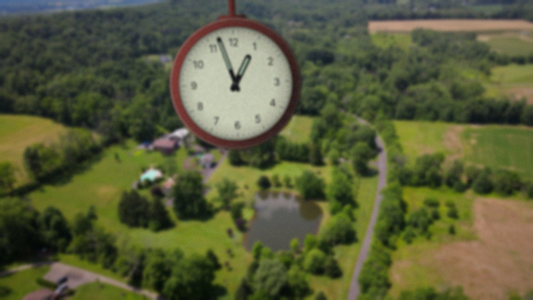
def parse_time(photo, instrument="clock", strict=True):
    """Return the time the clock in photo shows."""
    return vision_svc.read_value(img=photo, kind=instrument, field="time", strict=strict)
12:57
